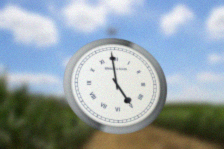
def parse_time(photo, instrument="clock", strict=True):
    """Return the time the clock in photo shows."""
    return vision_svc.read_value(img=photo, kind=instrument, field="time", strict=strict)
4:59
